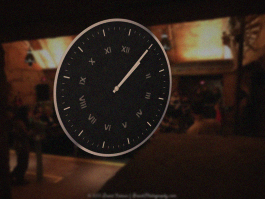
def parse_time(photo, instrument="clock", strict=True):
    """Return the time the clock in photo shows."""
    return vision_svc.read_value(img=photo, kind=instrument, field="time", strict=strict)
1:05
